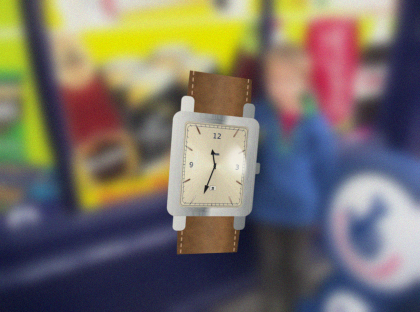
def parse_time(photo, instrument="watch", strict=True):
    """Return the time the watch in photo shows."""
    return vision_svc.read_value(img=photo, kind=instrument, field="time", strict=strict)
11:33
